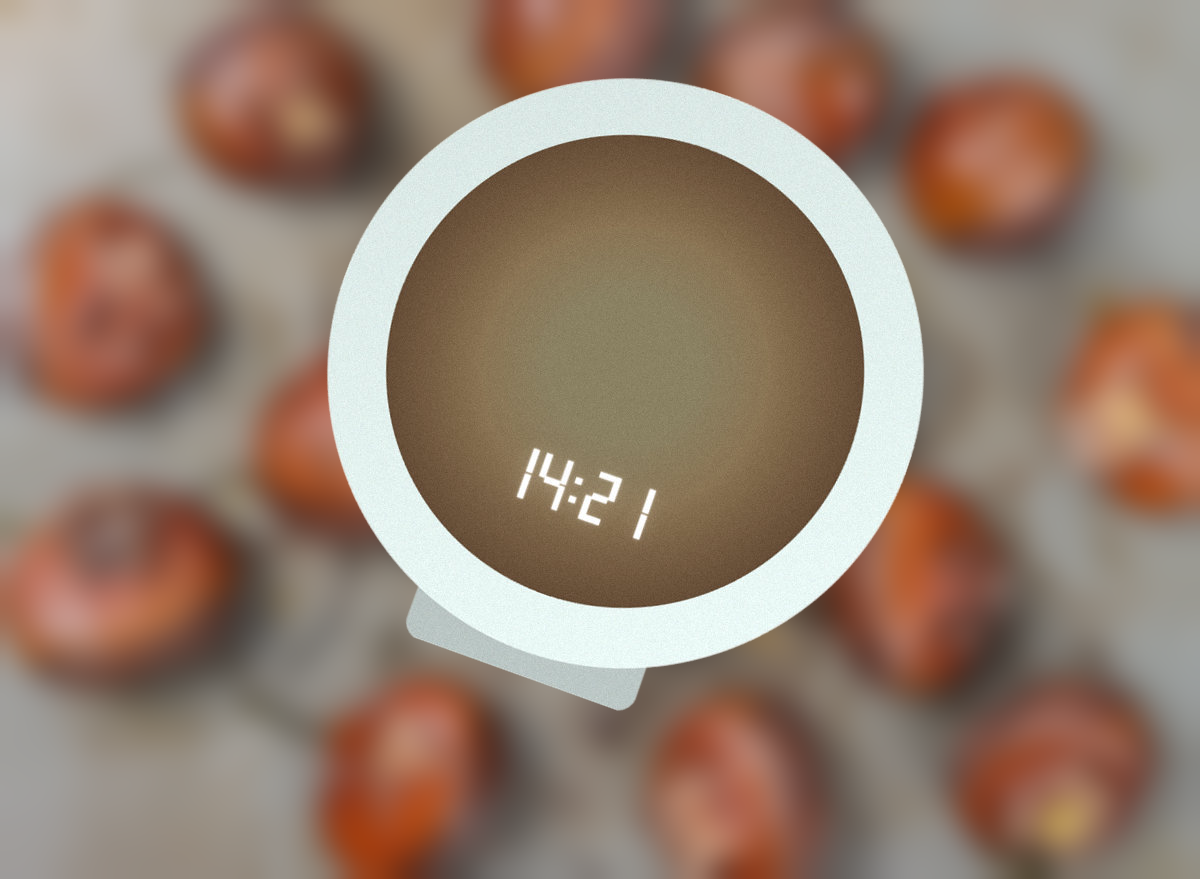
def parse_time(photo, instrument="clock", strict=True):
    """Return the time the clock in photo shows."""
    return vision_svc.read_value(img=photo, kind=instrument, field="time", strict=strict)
14:21
